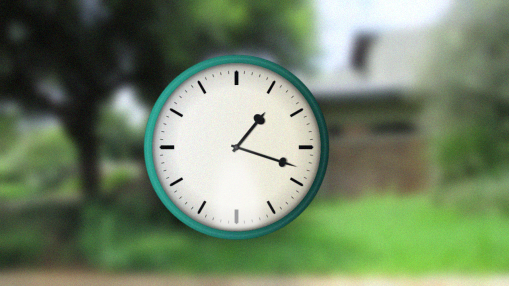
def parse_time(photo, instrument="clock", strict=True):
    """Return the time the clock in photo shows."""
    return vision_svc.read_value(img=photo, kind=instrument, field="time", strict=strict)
1:18
